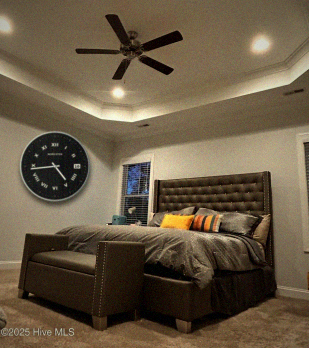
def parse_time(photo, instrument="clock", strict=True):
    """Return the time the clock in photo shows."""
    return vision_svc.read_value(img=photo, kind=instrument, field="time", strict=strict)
4:44
